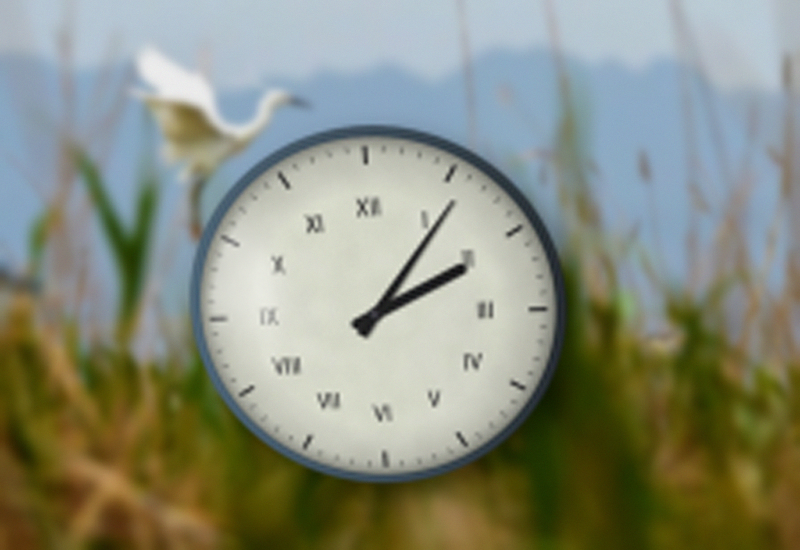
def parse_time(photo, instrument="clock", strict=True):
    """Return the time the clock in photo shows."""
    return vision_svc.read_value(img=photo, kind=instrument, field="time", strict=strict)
2:06
